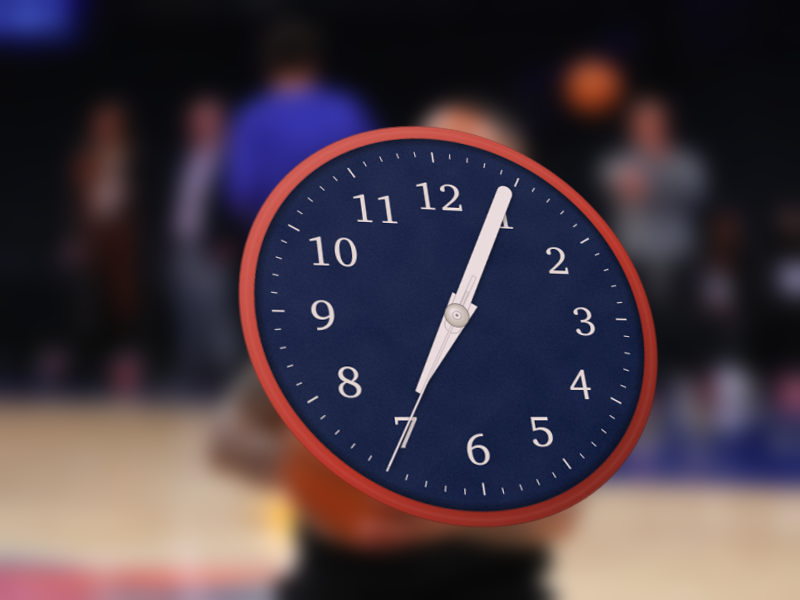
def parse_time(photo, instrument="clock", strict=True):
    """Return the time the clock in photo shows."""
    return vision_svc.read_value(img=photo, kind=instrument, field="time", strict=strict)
7:04:35
